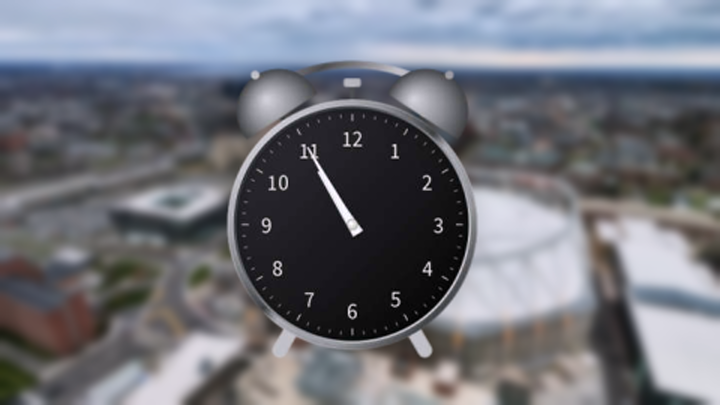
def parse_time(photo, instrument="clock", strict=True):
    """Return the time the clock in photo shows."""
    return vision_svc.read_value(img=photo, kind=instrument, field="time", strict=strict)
10:55
